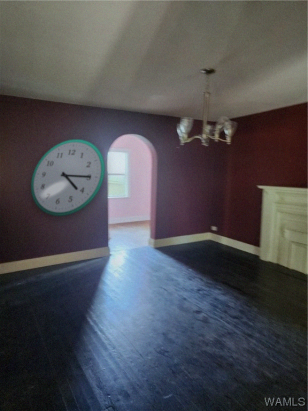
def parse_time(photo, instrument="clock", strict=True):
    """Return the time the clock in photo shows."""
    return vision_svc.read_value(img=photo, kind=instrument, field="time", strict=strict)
4:15
